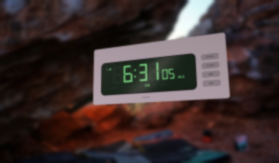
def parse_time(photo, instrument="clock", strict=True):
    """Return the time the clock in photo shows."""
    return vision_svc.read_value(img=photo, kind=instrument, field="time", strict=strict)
6:31
